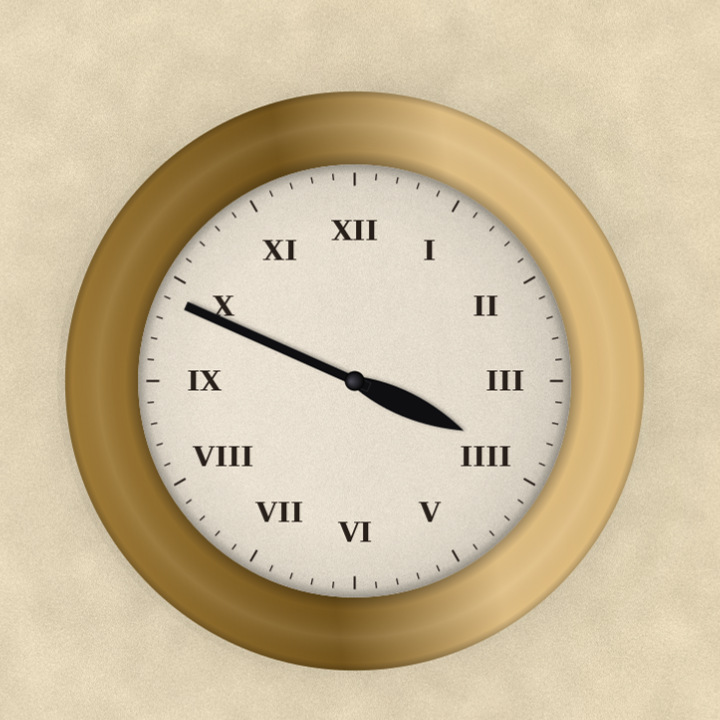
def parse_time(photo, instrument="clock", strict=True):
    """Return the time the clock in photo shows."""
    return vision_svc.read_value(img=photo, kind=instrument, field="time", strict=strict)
3:49
